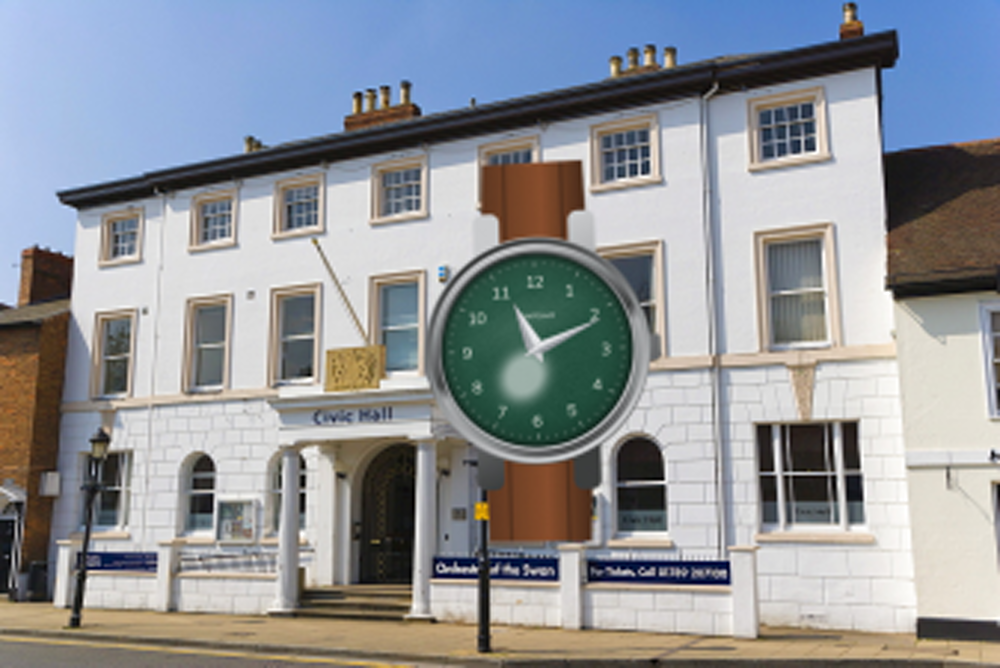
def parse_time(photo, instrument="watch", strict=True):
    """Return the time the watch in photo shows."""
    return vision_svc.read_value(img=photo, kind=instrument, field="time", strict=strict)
11:11
